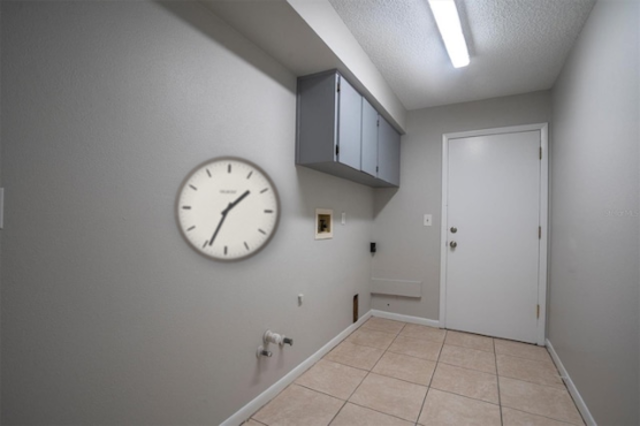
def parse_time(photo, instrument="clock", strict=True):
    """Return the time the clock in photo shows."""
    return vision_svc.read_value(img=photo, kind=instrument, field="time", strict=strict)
1:34
